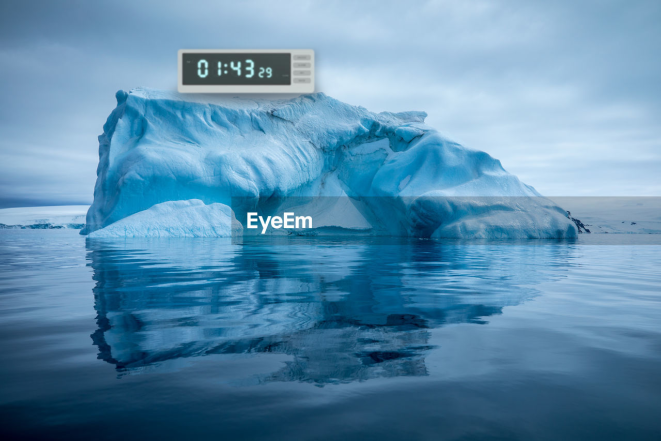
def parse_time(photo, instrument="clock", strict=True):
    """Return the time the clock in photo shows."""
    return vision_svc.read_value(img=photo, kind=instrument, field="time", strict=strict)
1:43:29
